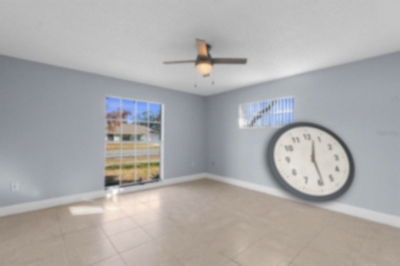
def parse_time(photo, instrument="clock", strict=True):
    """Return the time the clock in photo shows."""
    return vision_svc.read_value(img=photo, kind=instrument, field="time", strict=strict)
12:29
